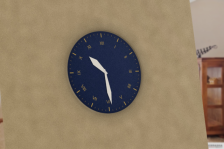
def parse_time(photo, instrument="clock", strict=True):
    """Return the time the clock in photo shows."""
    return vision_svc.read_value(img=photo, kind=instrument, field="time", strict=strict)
10:29
